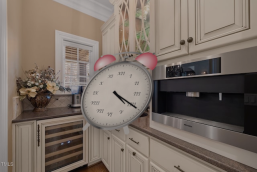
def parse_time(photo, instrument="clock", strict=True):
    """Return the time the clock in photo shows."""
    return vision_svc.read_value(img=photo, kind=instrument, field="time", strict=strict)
4:20
